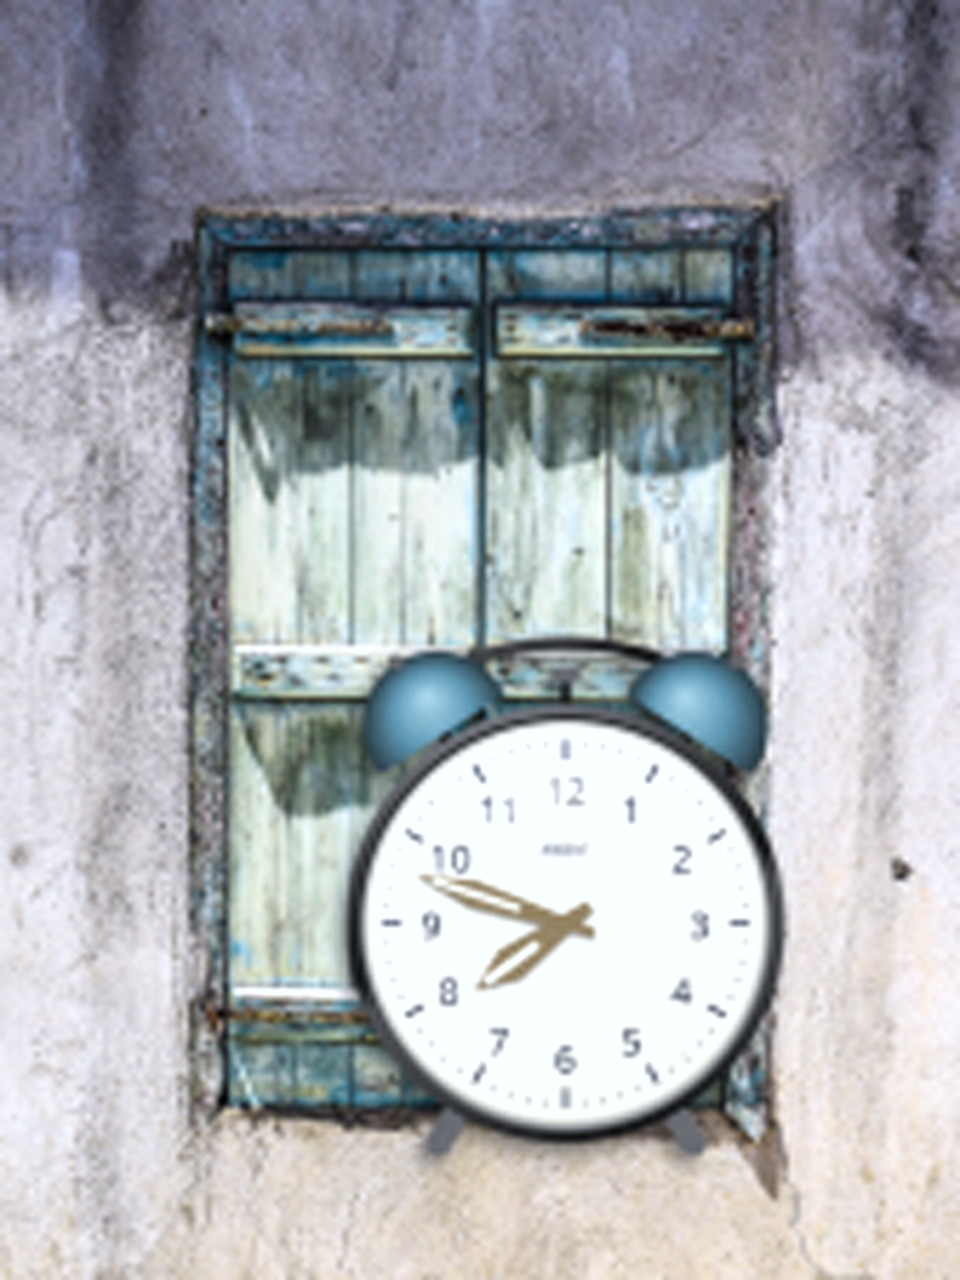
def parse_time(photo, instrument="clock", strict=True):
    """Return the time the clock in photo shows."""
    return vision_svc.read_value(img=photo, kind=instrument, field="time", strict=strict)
7:48
